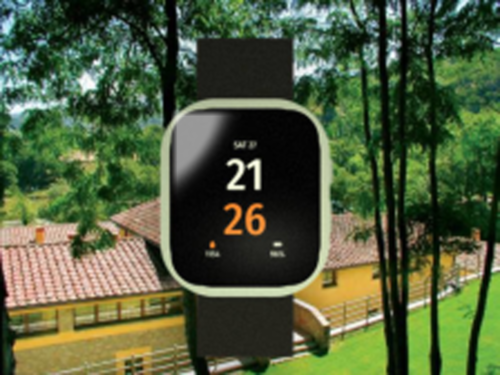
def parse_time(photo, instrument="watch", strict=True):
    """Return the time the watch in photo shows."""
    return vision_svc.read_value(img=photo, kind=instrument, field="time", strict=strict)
21:26
